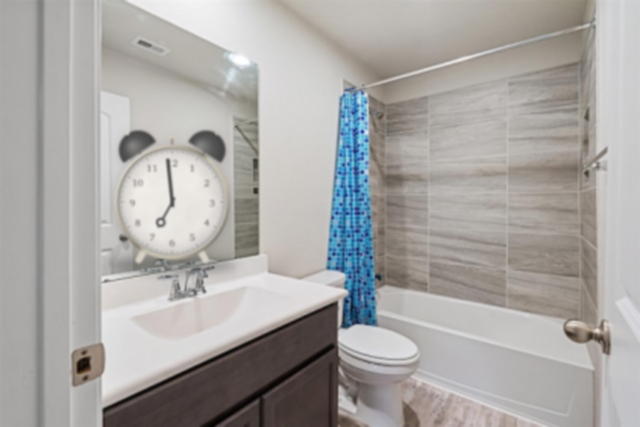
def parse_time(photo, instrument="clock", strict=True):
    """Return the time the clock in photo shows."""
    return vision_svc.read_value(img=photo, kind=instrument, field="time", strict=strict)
6:59
